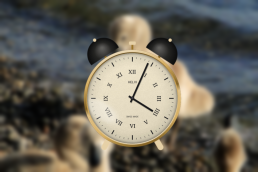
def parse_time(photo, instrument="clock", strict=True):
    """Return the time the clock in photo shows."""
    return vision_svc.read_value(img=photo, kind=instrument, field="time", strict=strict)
4:04
